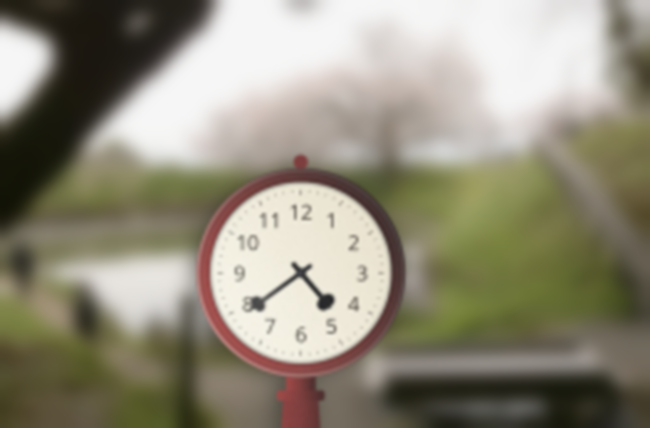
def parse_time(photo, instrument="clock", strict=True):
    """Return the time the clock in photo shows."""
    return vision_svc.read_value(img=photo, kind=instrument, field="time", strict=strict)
4:39
